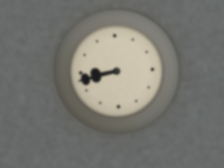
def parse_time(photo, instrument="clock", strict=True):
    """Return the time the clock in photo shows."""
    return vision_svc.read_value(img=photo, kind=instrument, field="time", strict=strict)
8:43
